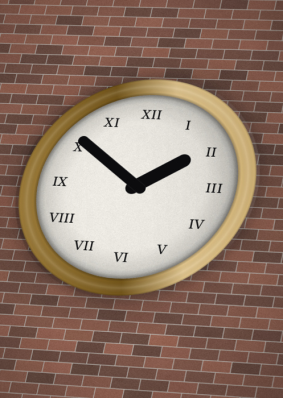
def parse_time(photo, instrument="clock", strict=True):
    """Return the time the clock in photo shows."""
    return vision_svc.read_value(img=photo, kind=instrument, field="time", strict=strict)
1:51
